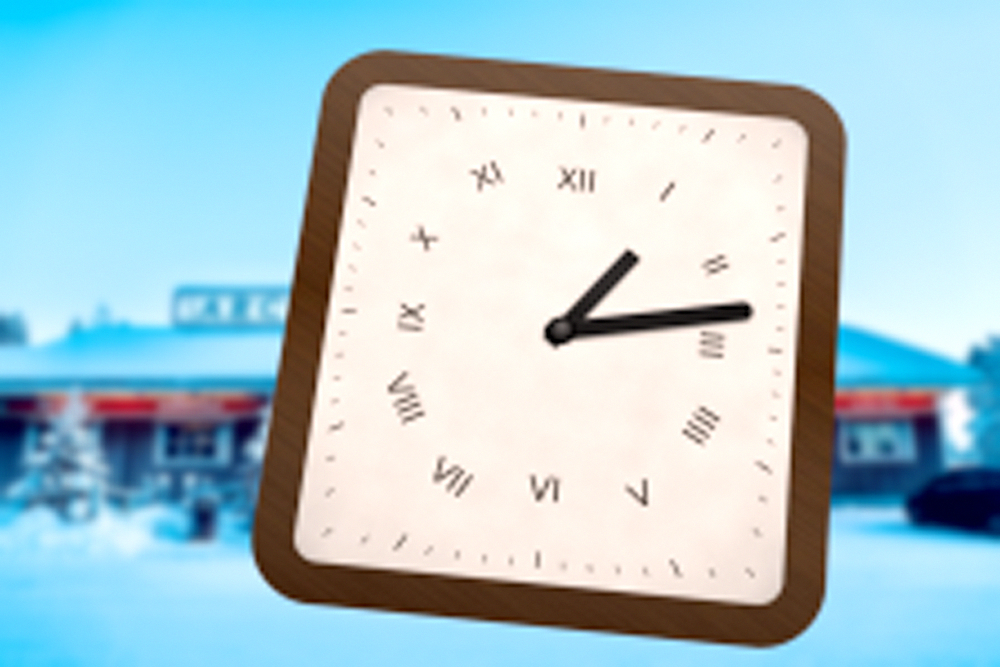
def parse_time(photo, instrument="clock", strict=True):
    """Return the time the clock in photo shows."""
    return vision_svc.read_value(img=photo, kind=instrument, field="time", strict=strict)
1:13
